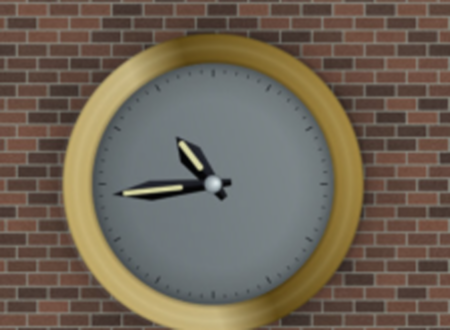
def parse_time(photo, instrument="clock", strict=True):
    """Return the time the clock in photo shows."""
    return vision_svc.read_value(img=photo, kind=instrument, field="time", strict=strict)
10:44
